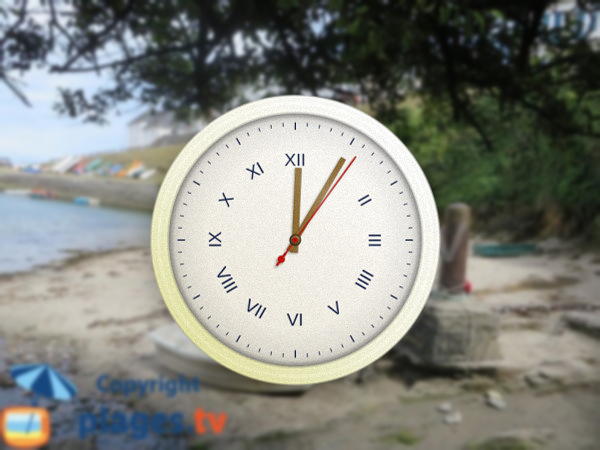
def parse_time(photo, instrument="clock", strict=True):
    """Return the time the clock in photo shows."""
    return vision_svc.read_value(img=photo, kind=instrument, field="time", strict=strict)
12:05:06
